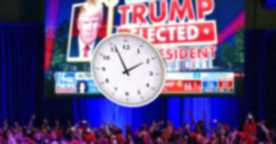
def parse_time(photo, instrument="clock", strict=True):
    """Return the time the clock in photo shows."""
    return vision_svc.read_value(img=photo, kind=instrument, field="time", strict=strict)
1:56
